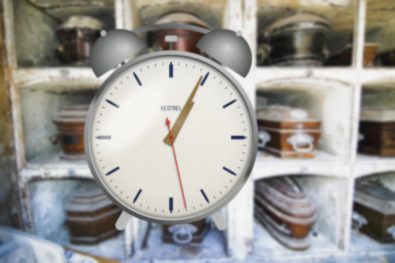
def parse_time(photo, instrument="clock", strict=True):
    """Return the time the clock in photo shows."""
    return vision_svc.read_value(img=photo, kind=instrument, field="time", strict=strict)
1:04:28
